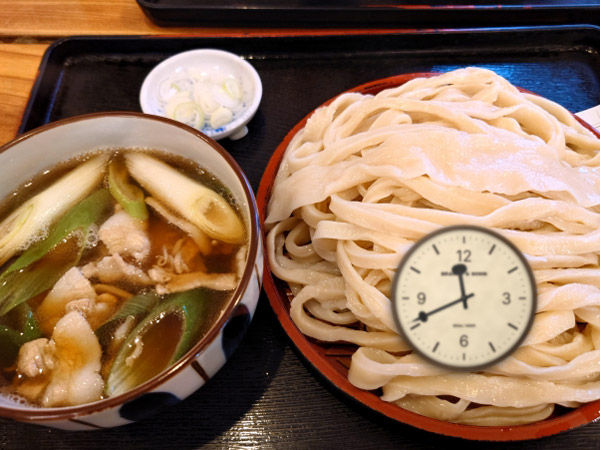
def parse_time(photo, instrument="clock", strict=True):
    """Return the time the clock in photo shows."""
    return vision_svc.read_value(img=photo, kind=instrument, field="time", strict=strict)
11:41
